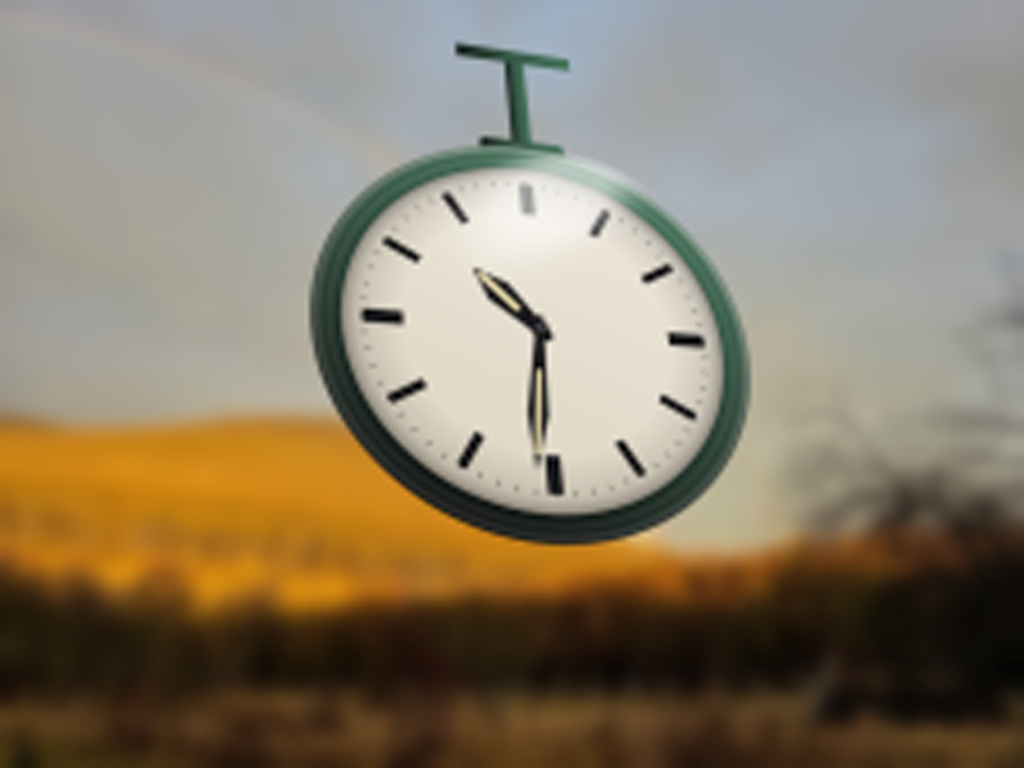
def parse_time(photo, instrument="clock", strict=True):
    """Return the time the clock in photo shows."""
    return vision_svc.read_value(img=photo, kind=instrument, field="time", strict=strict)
10:31
